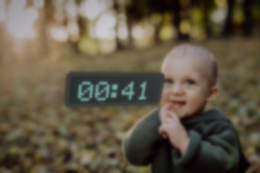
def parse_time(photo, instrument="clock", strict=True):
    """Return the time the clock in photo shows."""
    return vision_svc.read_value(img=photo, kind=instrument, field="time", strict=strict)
0:41
